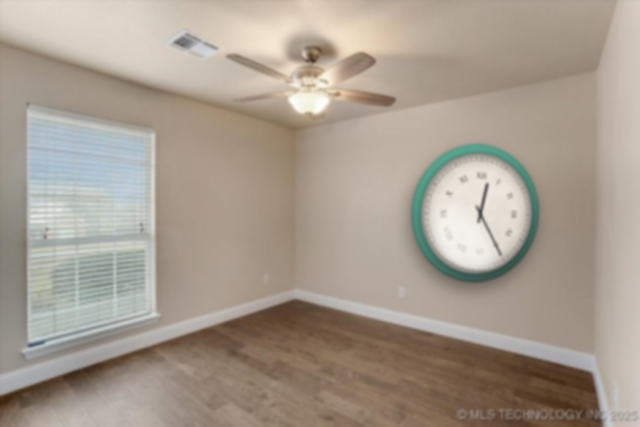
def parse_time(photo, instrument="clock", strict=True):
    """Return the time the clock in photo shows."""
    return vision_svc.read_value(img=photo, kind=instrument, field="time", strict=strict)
12:25
